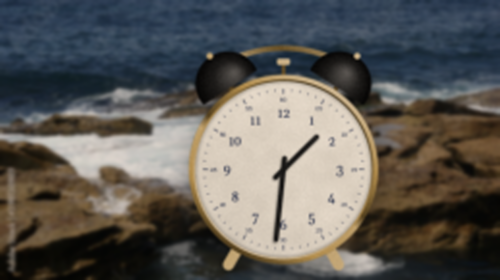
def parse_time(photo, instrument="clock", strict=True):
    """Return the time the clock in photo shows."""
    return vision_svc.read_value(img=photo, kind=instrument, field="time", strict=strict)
1:31
